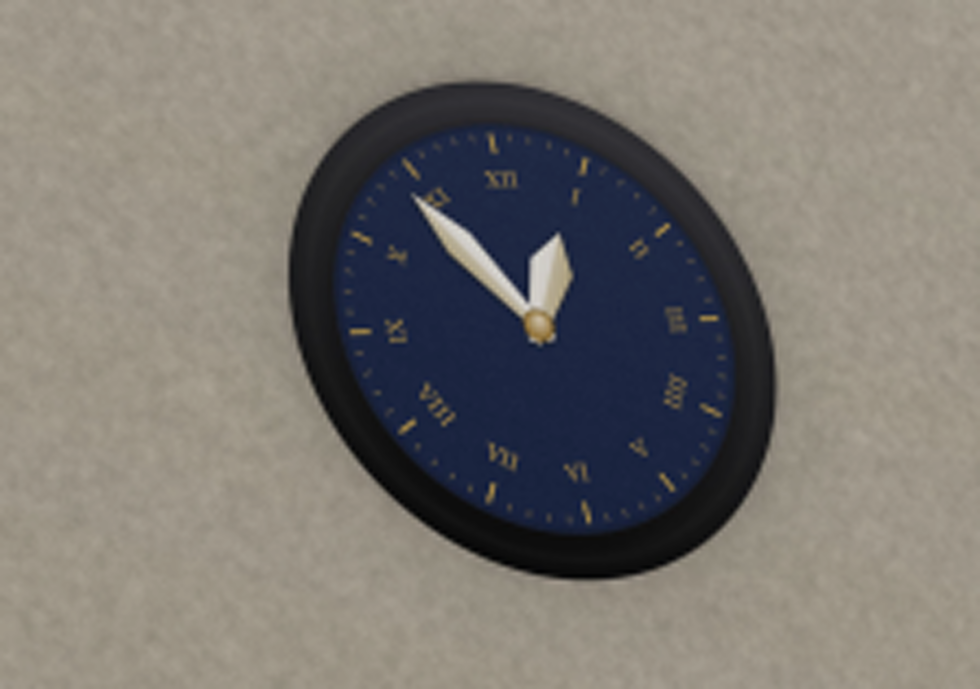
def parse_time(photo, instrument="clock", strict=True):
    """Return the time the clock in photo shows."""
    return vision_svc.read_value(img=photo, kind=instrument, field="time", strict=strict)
12:54
